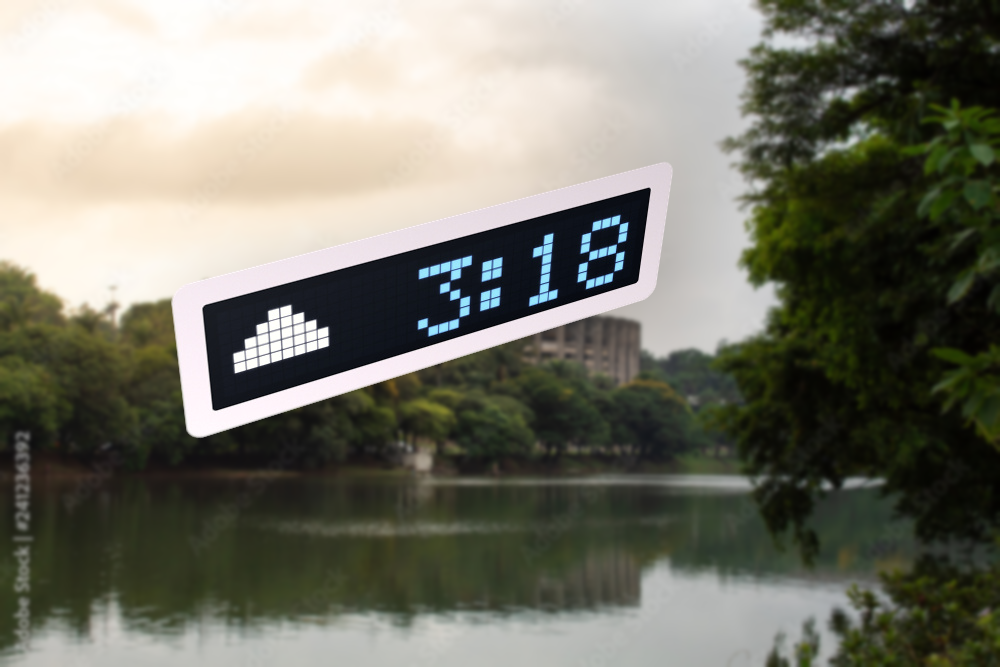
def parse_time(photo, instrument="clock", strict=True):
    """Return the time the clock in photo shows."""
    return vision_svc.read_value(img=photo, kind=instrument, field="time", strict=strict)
3:18
